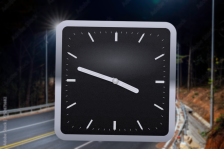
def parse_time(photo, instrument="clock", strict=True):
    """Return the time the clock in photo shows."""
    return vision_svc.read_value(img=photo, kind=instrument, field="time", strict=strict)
3:48
